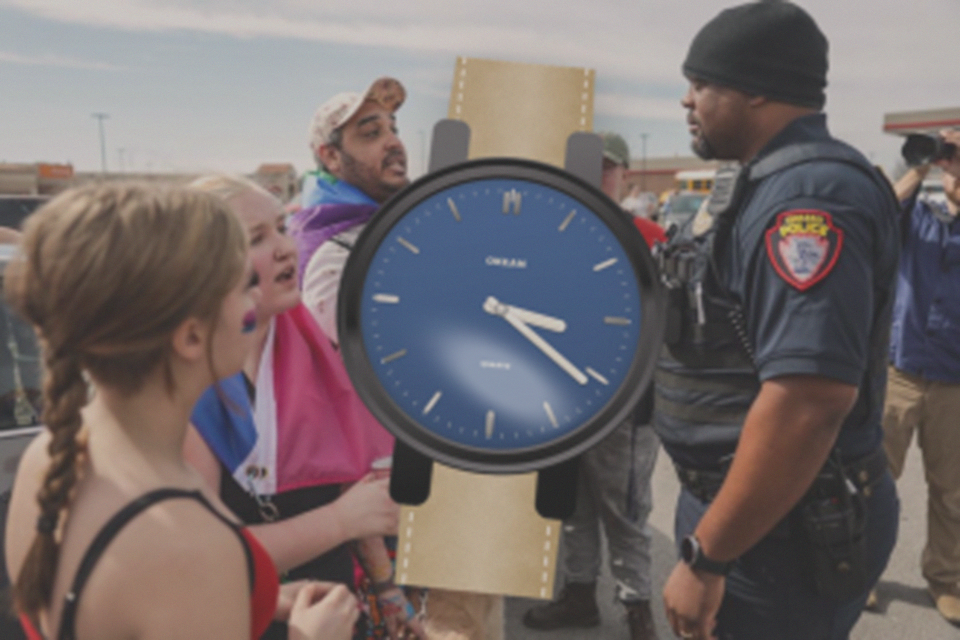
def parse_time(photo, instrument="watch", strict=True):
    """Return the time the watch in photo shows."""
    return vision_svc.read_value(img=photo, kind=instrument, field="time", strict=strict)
3:21
